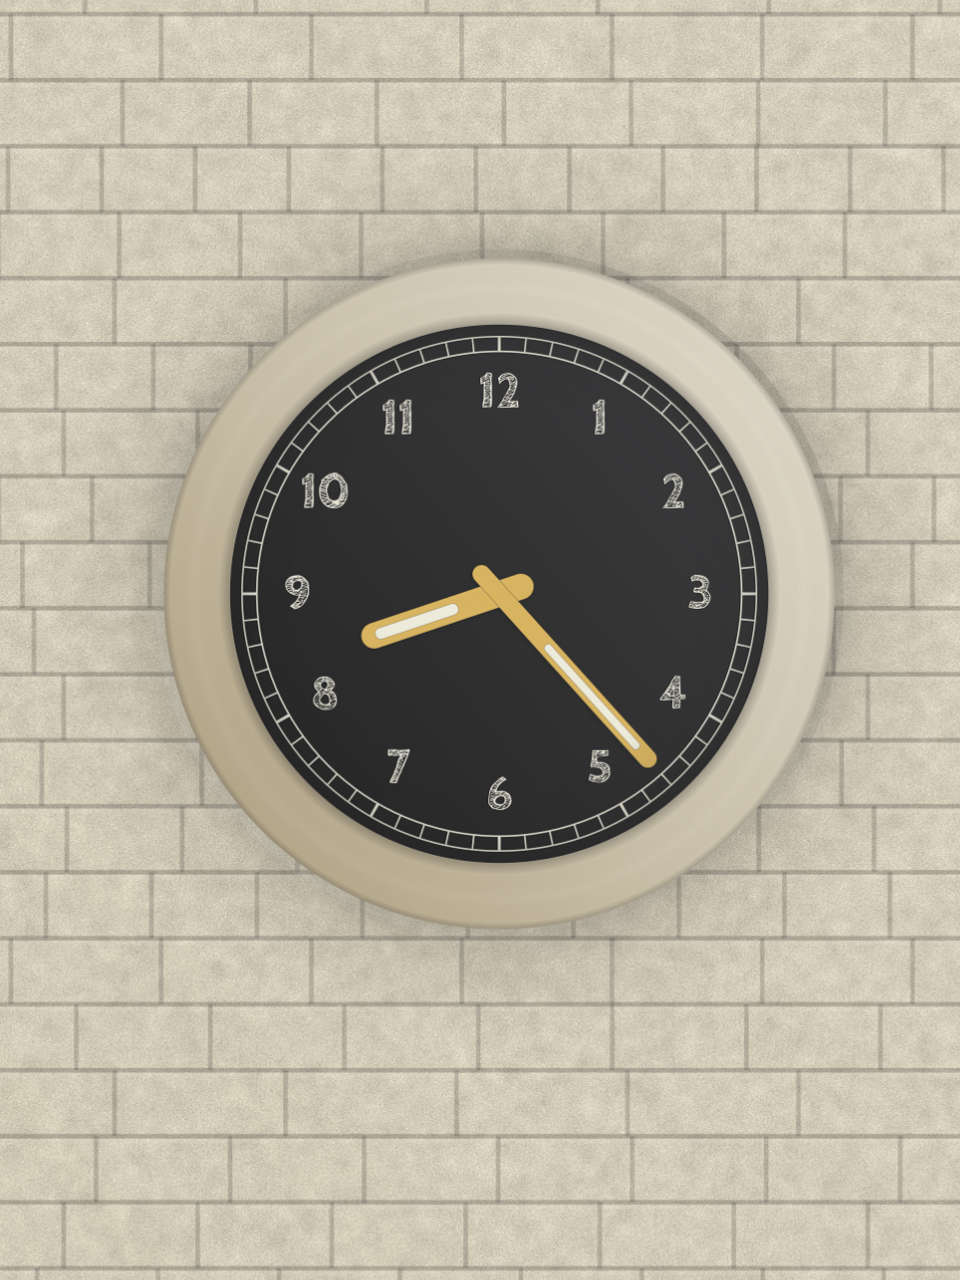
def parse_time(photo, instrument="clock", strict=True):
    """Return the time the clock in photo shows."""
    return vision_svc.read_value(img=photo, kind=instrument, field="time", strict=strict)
8:23
